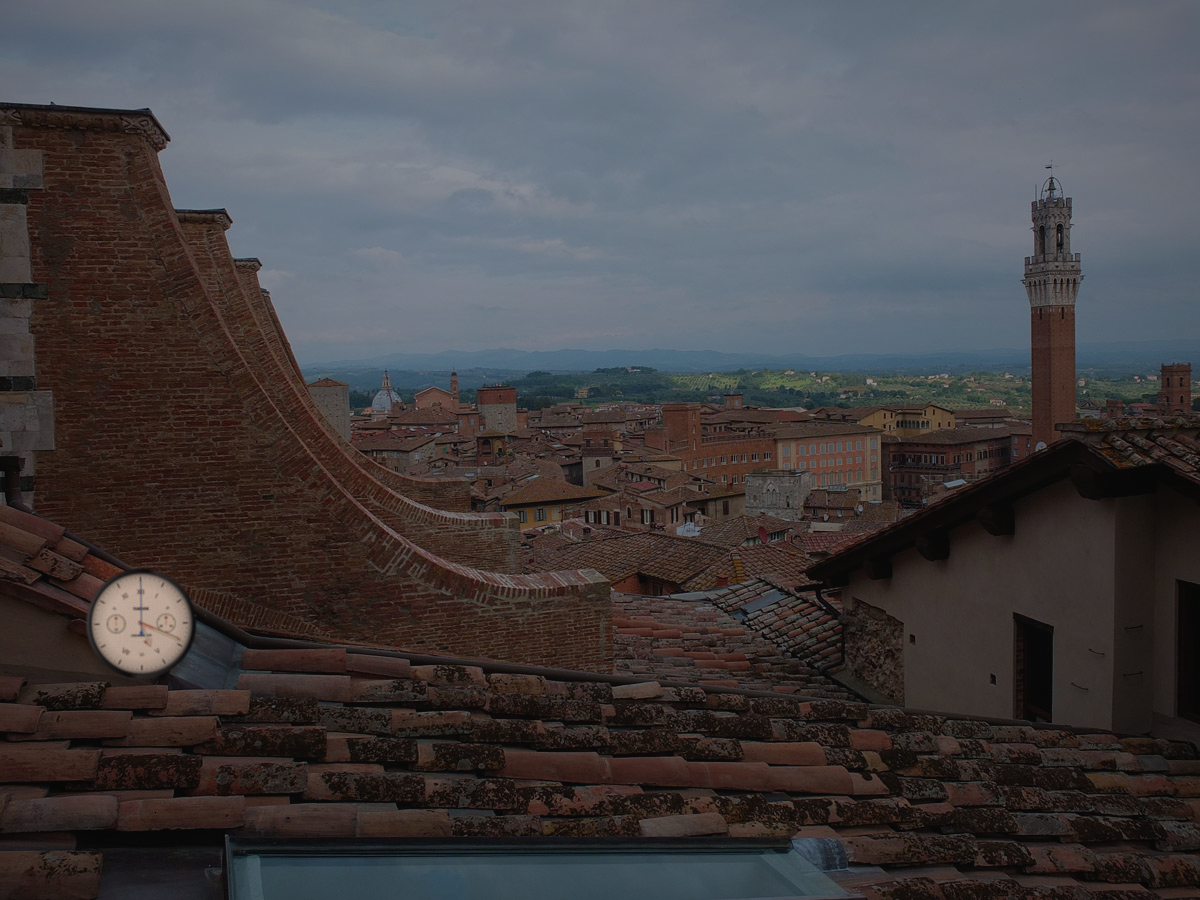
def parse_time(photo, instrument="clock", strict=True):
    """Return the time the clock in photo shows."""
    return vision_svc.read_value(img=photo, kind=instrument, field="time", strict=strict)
5:19
